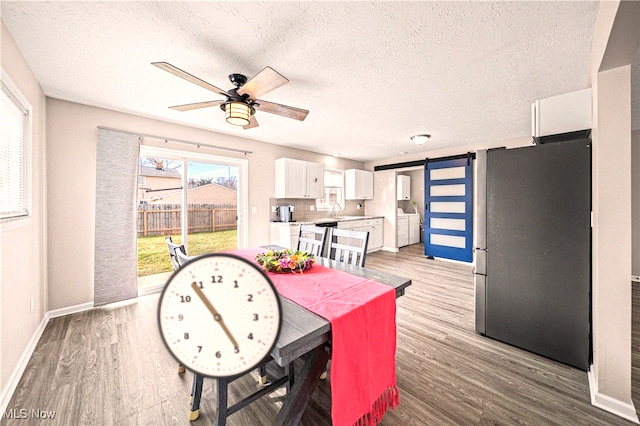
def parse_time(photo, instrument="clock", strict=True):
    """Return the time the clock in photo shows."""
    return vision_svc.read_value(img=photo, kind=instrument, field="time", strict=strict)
4:54
